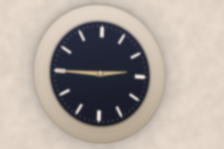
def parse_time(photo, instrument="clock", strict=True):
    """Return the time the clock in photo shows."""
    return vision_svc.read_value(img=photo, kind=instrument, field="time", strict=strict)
2:45
